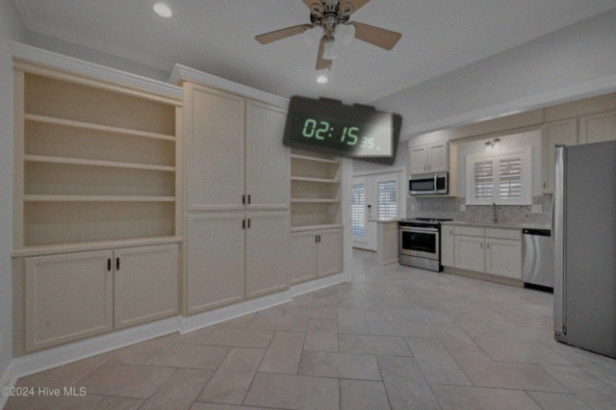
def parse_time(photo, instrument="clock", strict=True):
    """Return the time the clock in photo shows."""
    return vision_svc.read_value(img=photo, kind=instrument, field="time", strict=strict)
2:15
